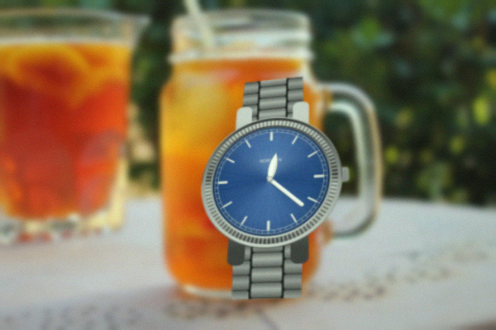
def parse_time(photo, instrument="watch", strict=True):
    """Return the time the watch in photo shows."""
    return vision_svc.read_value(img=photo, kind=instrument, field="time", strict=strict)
12:22
